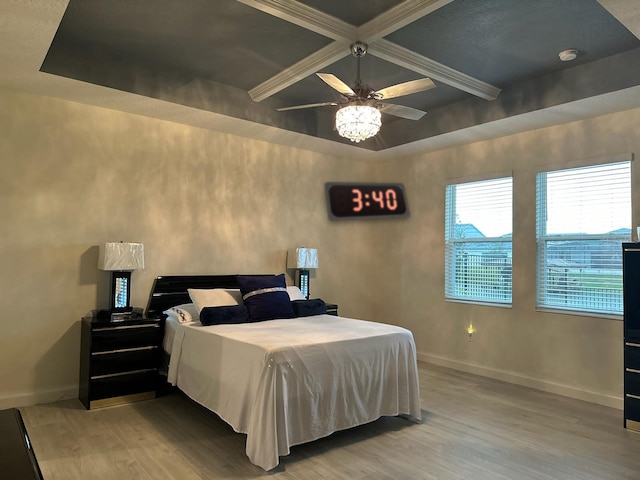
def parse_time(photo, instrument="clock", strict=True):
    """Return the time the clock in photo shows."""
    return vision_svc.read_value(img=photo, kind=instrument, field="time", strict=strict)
3:40
